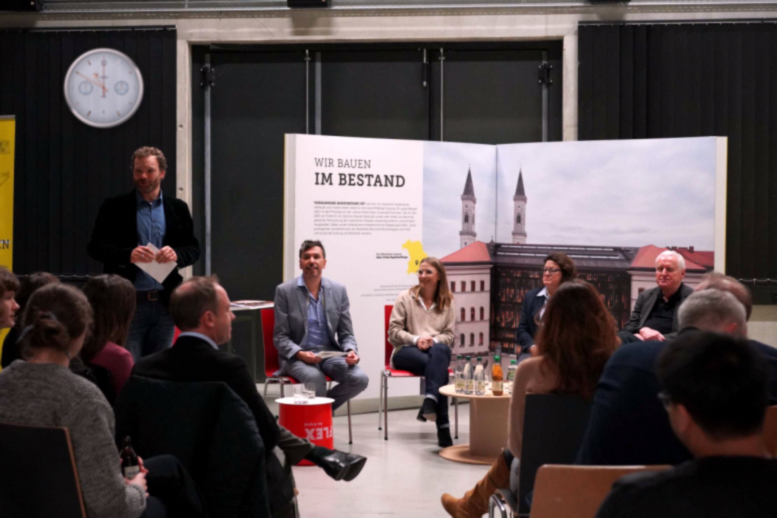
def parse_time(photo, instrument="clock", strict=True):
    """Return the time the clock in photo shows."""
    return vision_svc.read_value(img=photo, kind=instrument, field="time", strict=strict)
10:50
